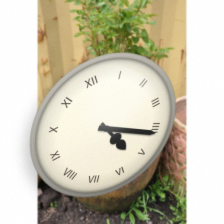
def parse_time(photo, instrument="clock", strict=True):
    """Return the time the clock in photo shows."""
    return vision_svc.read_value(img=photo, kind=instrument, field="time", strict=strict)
5:21
